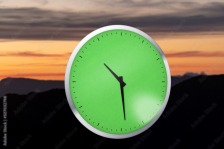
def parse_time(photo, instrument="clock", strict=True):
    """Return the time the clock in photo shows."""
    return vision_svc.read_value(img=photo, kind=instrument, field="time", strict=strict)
10:29
